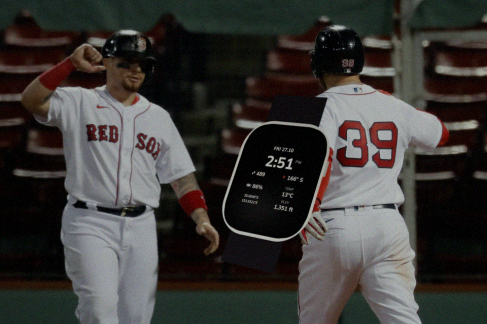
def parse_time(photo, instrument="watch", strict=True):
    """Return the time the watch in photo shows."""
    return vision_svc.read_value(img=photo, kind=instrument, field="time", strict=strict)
2:51
